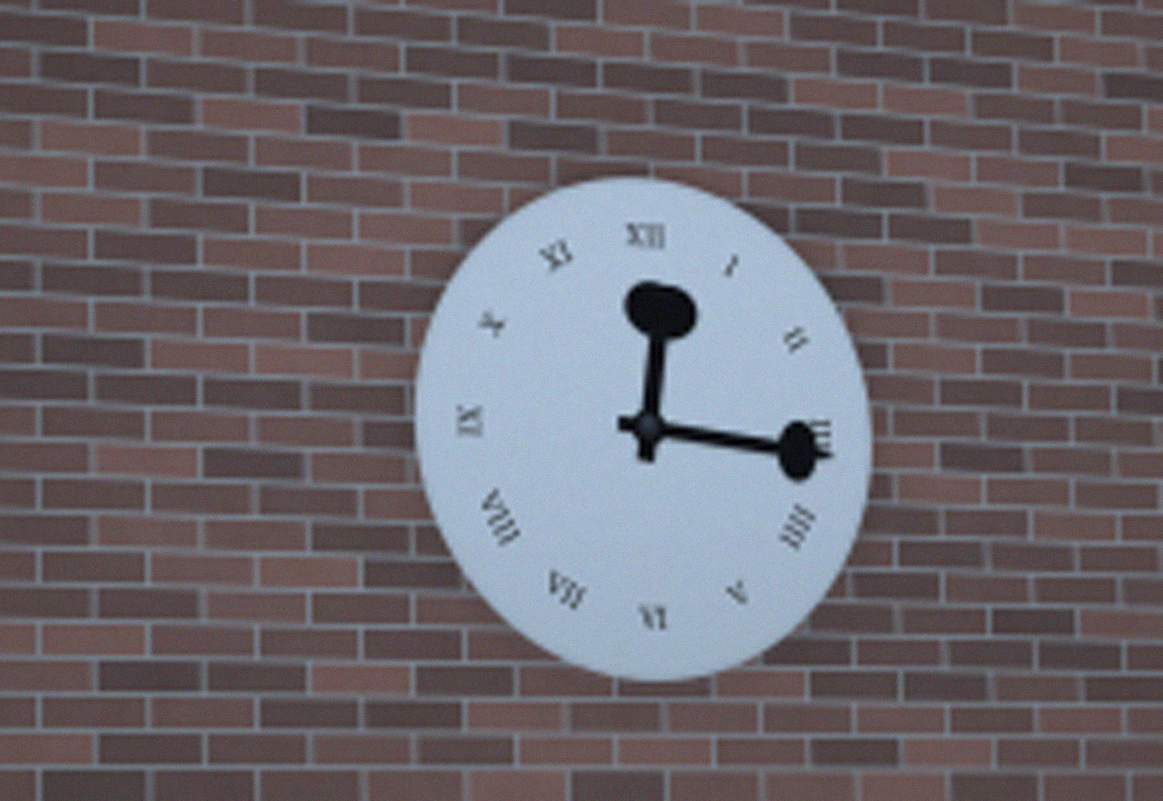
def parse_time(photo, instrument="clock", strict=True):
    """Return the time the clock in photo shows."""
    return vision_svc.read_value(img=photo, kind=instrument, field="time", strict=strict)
12:16
